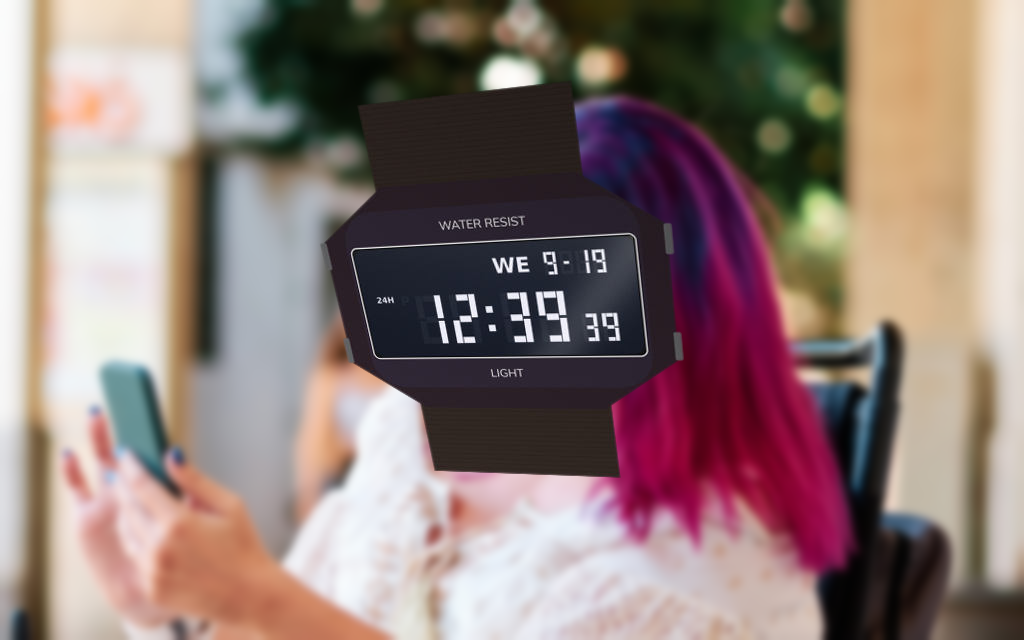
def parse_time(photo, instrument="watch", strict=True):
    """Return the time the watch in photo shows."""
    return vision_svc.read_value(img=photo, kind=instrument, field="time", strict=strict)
12:39:39
